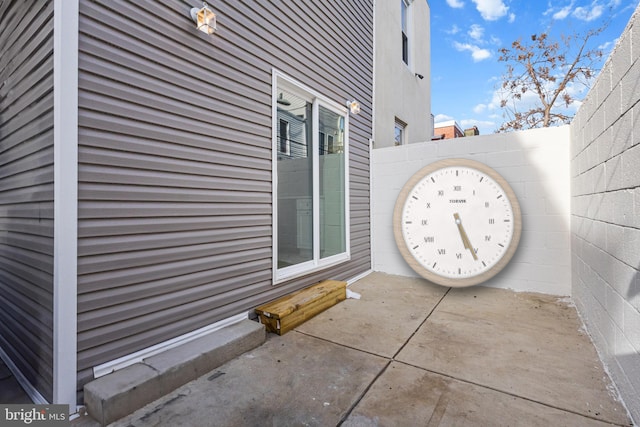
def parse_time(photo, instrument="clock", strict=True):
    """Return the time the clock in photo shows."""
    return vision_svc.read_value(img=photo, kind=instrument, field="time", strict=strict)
5:26
